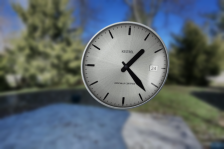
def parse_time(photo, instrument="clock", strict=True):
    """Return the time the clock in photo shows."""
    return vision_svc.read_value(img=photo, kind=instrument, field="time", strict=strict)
1:23
